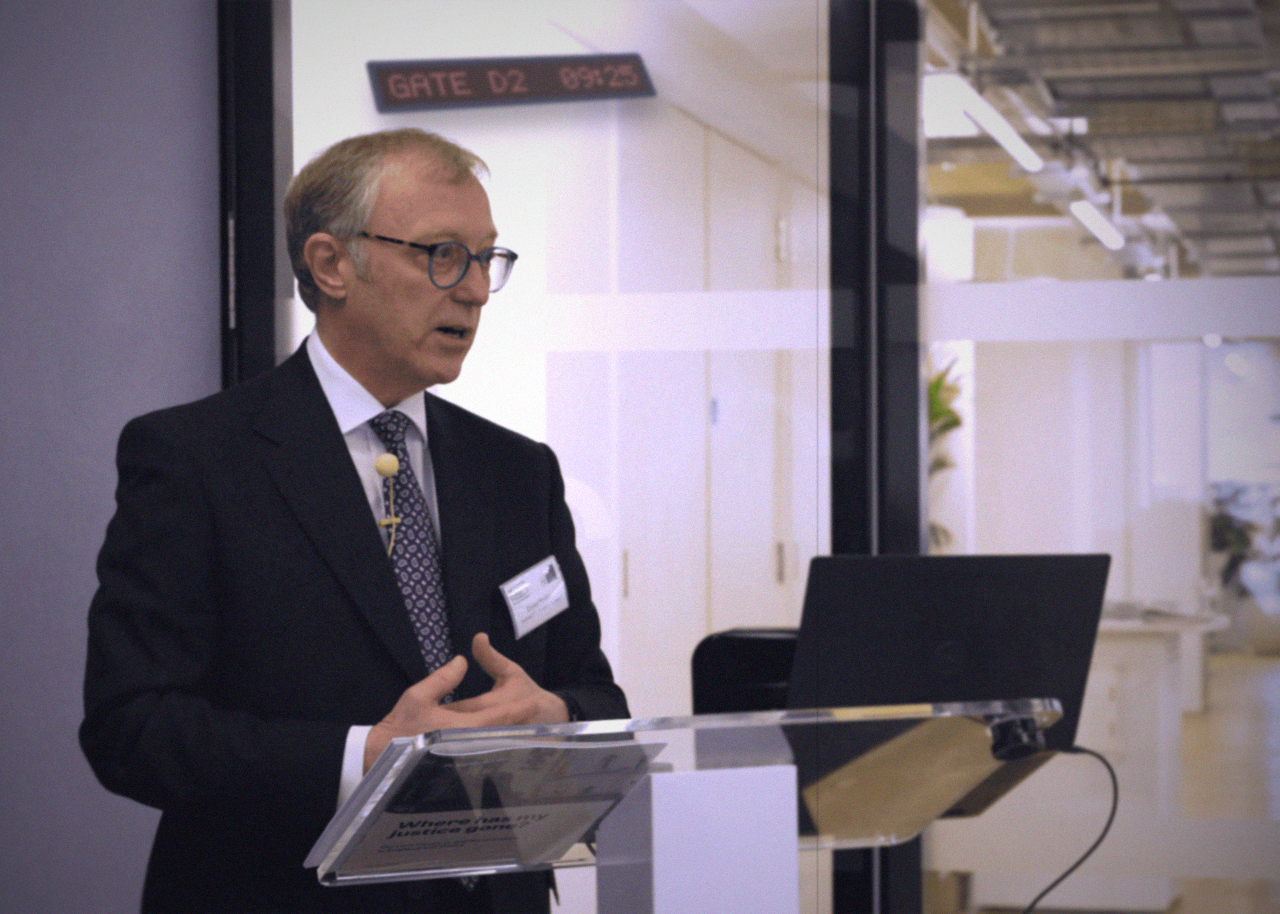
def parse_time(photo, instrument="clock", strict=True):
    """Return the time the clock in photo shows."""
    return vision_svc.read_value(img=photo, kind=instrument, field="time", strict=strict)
9:25
